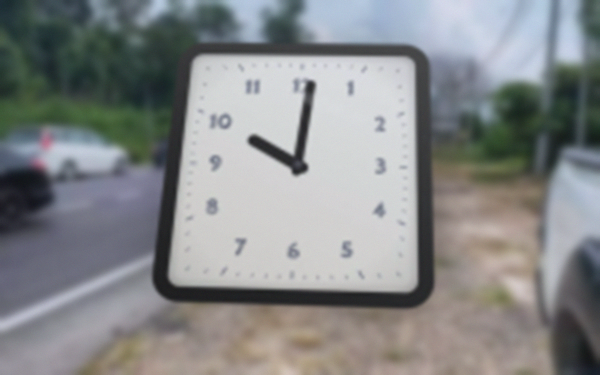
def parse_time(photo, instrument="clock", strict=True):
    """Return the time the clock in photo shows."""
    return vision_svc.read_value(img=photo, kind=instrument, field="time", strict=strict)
10:01
